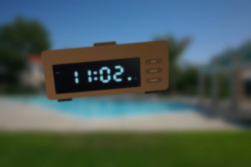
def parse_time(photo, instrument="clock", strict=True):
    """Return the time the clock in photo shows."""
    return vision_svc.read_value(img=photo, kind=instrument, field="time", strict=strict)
11:02
